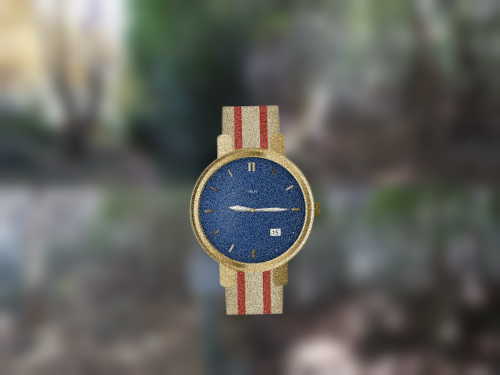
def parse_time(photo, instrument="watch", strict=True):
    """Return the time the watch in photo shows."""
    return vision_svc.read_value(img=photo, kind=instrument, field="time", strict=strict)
9:15
